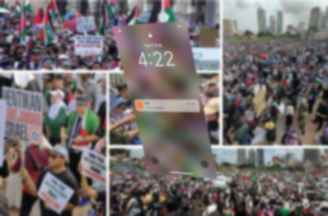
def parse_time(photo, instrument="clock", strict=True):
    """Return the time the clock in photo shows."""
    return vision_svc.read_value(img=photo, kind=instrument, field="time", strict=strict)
4:22
